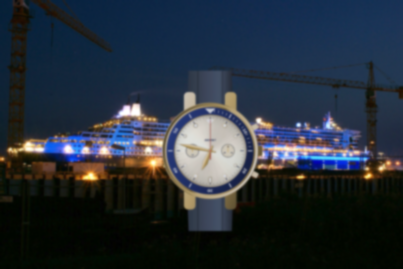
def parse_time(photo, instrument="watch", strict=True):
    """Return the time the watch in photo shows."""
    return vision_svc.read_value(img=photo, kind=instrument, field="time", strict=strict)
6:47
